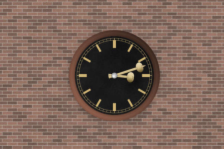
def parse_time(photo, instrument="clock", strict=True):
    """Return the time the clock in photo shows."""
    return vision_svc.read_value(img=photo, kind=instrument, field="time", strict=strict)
3:12
